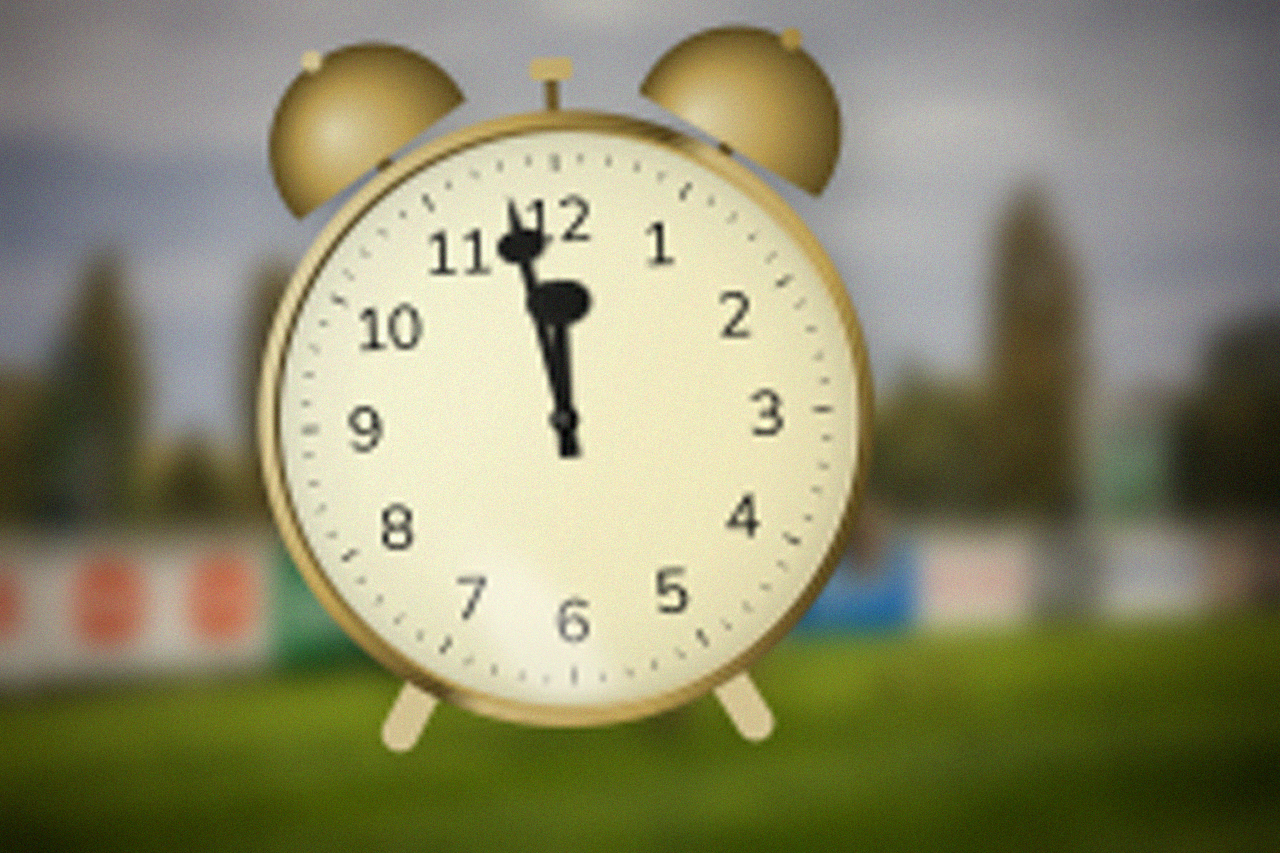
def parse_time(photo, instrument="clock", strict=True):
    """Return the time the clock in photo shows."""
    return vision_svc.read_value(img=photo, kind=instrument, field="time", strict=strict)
11:58
